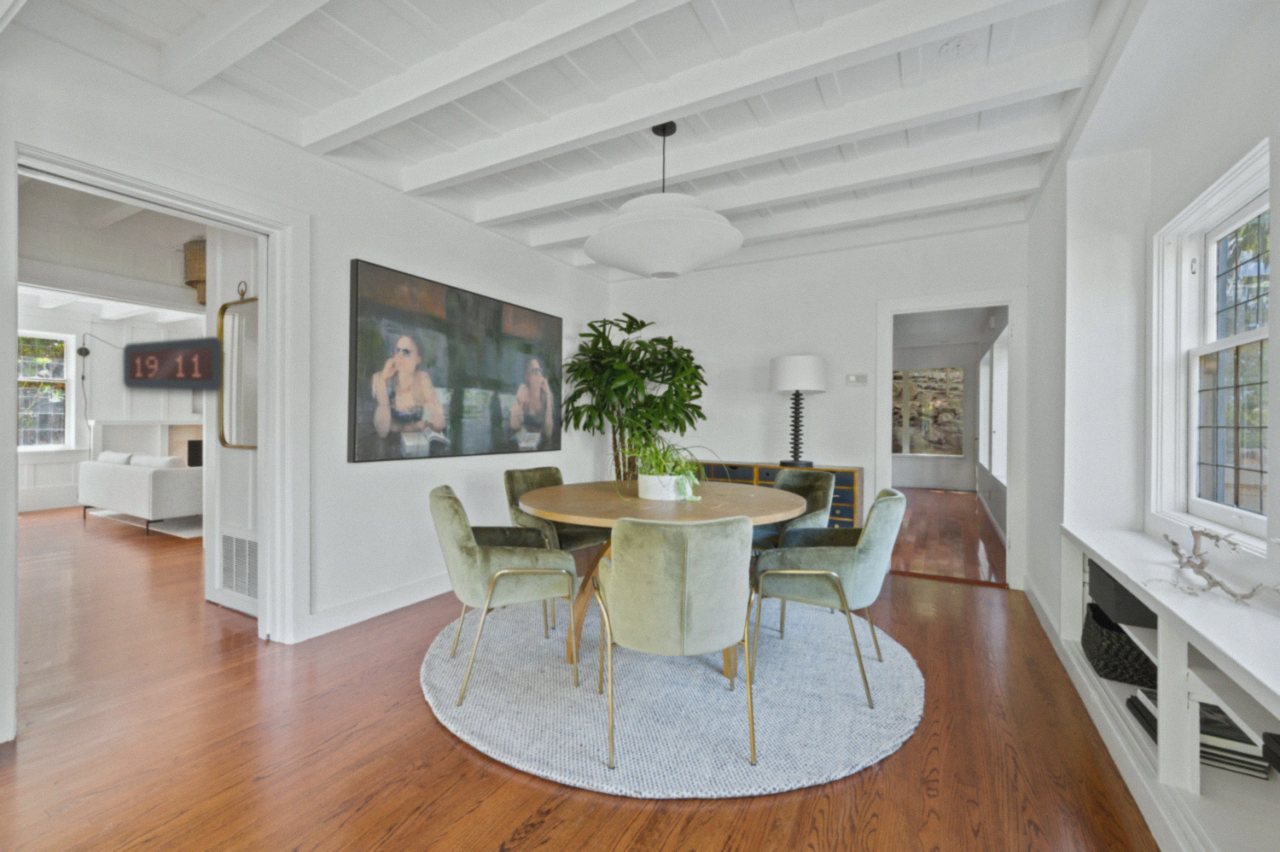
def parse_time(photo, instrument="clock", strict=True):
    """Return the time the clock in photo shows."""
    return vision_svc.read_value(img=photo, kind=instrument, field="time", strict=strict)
19:11
